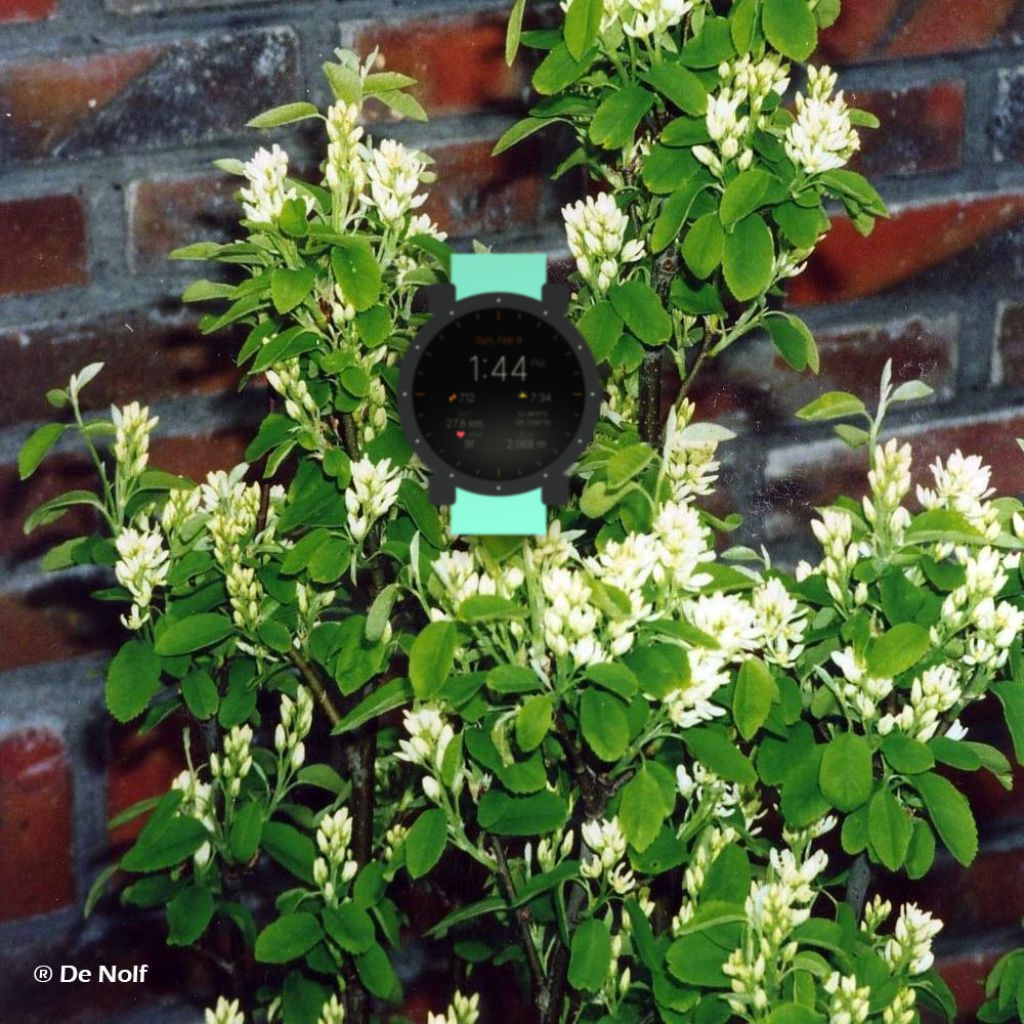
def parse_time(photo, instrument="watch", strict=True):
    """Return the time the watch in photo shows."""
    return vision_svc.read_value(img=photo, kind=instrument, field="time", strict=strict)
1:44
